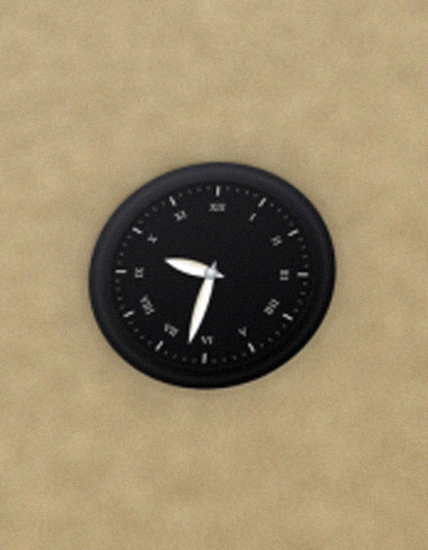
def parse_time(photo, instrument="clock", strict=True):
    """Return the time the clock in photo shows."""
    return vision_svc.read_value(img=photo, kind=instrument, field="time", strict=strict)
9:32
